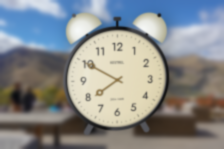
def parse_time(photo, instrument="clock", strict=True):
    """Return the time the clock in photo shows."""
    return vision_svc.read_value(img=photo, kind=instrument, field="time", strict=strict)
7:50
